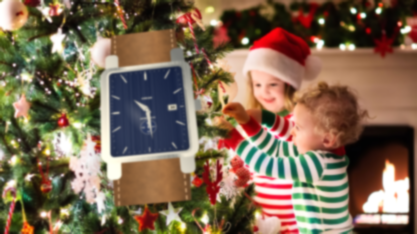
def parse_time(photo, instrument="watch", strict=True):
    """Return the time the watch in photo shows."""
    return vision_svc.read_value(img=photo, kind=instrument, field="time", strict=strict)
10:29
